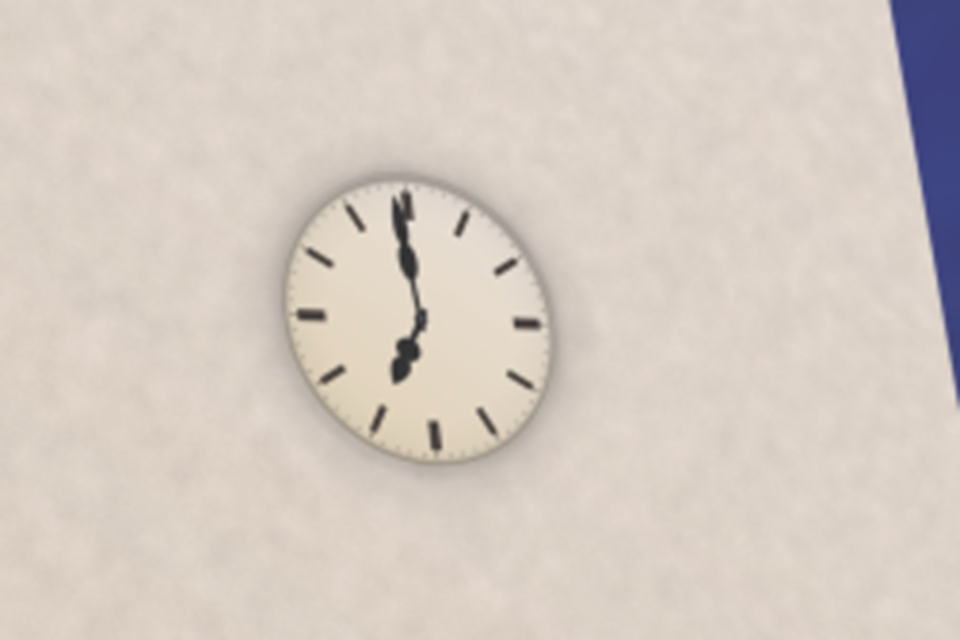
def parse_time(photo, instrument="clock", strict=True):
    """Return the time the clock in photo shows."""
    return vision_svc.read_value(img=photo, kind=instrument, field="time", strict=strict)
6:59
